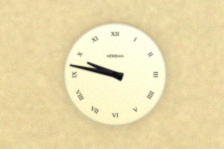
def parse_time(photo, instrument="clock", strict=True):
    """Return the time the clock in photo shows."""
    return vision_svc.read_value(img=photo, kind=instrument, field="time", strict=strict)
9:47
